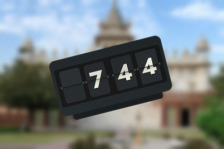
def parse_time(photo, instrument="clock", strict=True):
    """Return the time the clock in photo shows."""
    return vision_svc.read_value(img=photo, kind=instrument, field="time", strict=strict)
7:44
